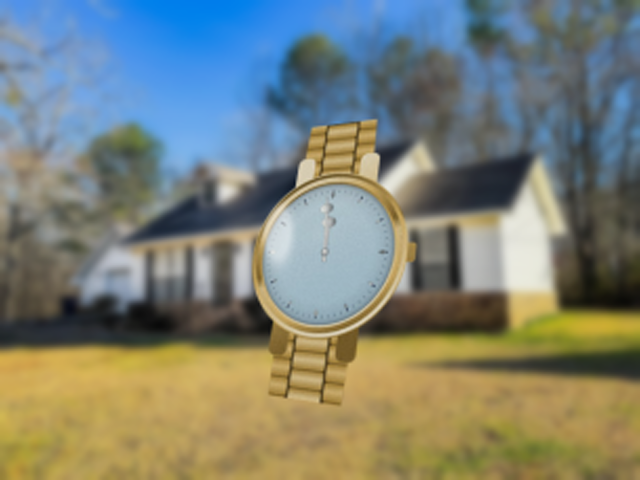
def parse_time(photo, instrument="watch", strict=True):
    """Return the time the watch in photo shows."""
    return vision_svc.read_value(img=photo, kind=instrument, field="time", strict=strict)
11:59
